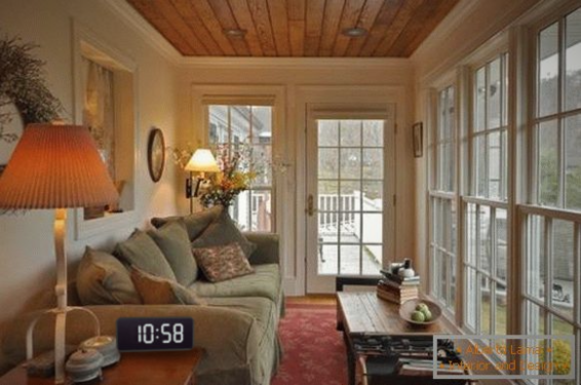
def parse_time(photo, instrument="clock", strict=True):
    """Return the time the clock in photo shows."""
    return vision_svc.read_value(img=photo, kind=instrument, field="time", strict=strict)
10:58
